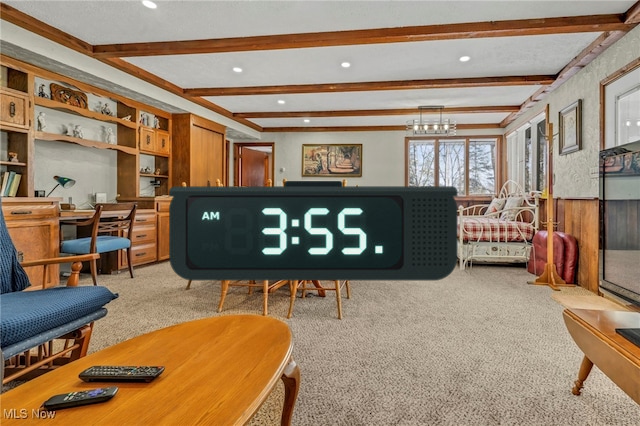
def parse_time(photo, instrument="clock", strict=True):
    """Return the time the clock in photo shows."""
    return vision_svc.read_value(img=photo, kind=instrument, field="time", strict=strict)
3:55
